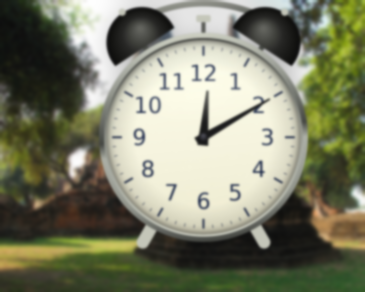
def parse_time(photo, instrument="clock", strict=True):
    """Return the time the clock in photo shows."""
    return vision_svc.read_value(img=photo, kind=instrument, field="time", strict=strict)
12:10
